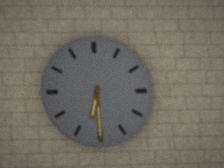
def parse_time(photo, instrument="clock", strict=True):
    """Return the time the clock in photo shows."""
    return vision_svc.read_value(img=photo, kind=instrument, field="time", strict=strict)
6:30
